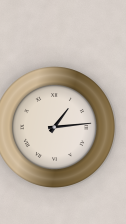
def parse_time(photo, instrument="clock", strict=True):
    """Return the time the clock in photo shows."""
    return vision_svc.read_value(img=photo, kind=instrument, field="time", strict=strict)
1:14
